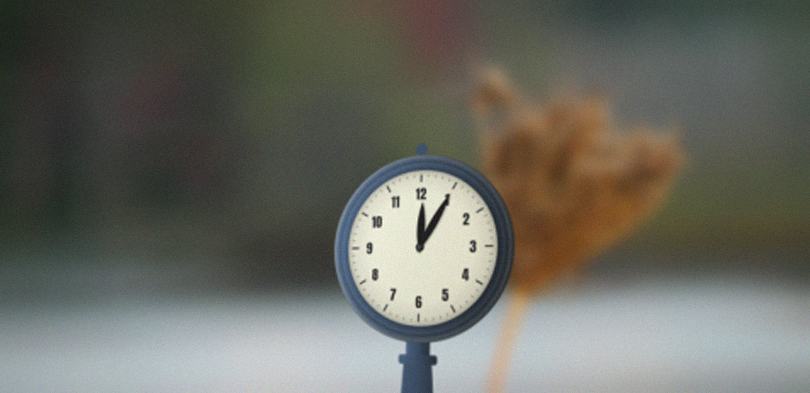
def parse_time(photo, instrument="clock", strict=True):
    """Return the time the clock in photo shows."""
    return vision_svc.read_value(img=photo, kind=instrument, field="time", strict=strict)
12:05
